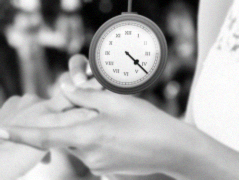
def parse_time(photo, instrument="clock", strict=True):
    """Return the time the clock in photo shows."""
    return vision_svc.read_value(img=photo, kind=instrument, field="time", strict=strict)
4:22
